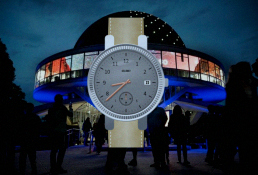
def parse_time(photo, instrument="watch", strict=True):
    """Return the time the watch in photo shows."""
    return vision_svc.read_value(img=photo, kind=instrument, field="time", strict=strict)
8:38
